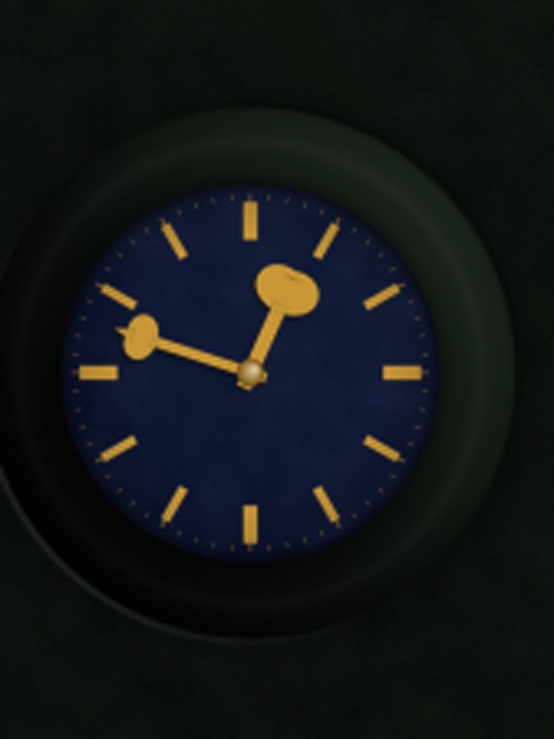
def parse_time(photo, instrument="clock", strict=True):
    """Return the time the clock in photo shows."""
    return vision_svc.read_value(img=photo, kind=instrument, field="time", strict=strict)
12:48
